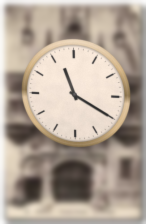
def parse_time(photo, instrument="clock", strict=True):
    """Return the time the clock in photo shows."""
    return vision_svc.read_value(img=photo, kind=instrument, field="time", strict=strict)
11:20
